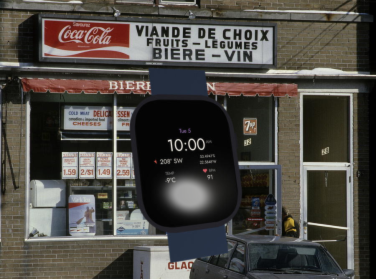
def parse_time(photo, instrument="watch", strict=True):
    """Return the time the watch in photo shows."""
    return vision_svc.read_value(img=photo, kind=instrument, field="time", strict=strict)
10:00
